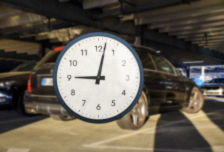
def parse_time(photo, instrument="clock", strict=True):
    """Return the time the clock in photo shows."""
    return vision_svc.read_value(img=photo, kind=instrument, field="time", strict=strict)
9:02
